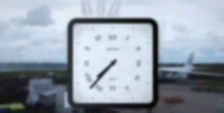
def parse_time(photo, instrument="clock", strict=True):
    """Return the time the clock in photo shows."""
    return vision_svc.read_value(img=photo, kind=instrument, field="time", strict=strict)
7:37
